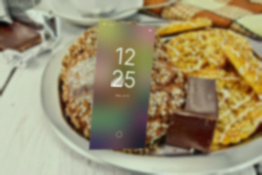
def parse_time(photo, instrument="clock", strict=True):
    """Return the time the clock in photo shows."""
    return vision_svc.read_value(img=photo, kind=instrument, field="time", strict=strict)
12:25
